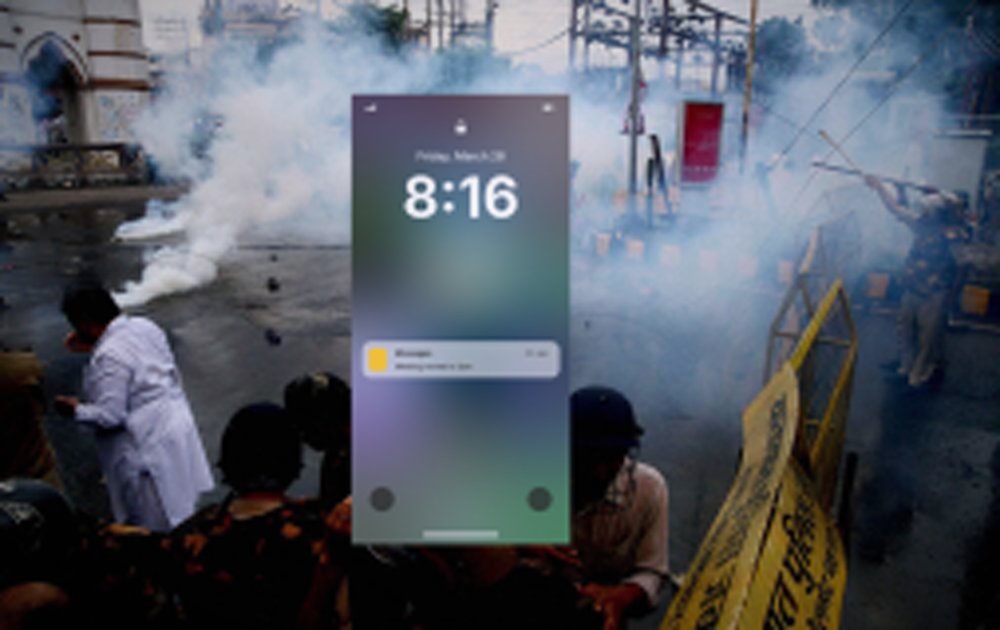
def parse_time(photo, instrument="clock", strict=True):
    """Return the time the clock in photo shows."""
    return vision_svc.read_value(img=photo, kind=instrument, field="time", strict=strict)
8:16
